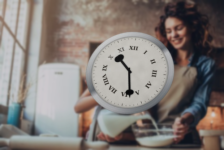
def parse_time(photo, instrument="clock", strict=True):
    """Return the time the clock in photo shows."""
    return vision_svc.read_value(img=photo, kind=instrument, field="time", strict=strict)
10:28
